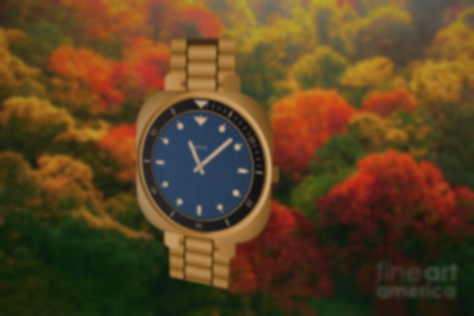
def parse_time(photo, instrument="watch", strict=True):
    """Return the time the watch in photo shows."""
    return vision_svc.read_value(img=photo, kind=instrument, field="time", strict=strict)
11:08
